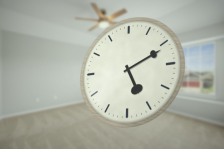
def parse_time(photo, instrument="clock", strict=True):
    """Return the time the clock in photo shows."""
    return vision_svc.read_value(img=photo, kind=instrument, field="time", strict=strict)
5:11
